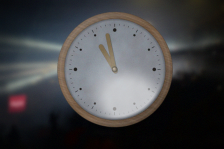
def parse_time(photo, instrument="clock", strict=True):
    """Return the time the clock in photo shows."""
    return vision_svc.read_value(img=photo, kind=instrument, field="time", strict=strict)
10:58
